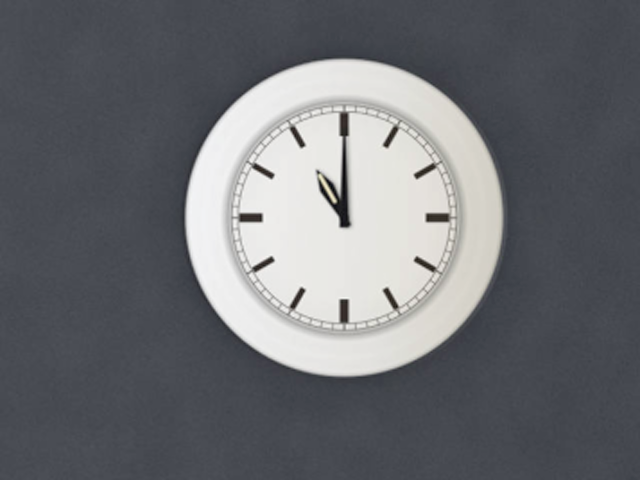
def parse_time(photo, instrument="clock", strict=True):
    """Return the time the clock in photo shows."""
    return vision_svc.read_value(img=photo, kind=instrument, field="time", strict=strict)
11:00
